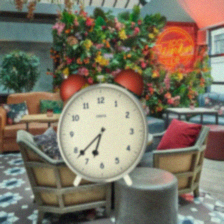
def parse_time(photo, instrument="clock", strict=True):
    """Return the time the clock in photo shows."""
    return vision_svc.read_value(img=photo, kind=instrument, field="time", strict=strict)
6:38
